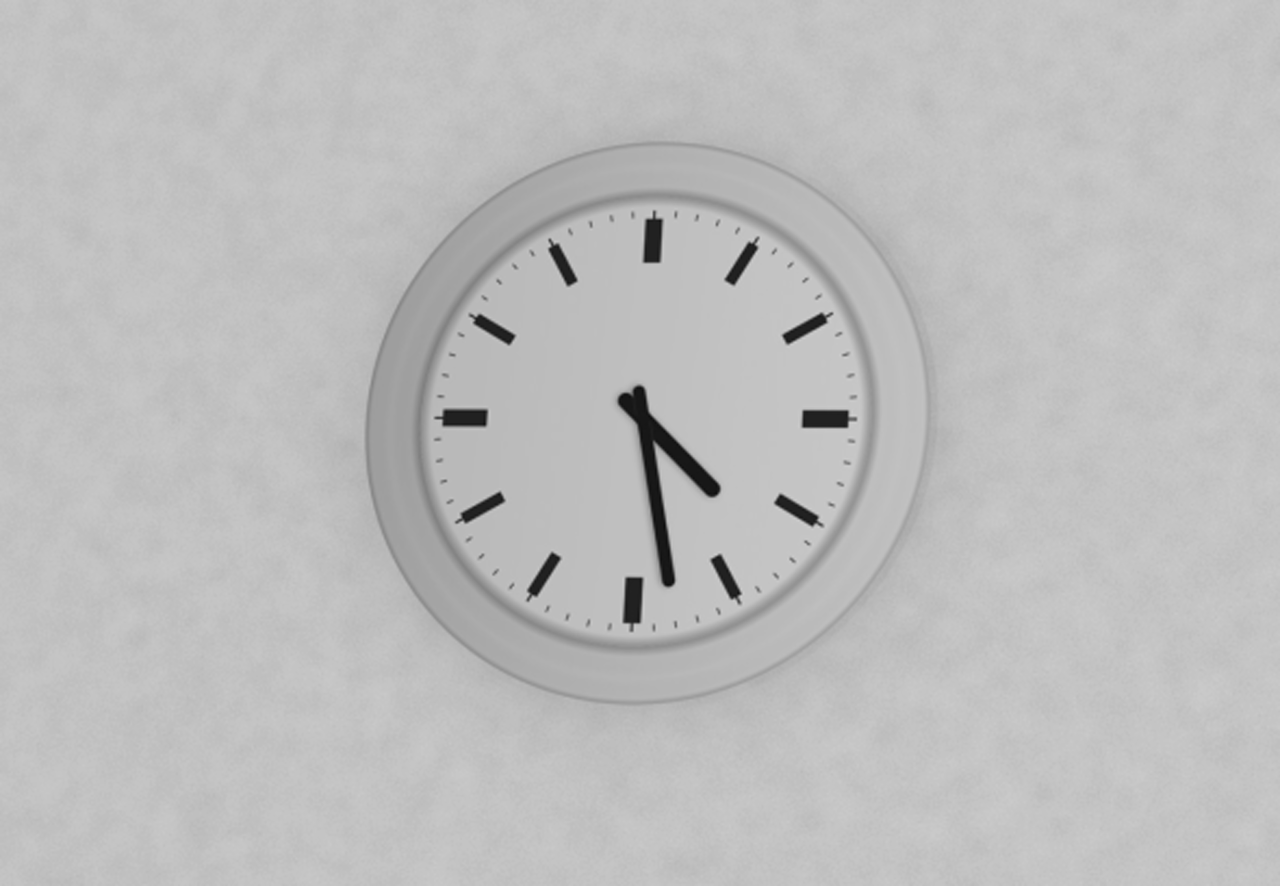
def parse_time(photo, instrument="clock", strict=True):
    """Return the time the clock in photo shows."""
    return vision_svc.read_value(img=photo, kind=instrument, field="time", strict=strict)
4:28
